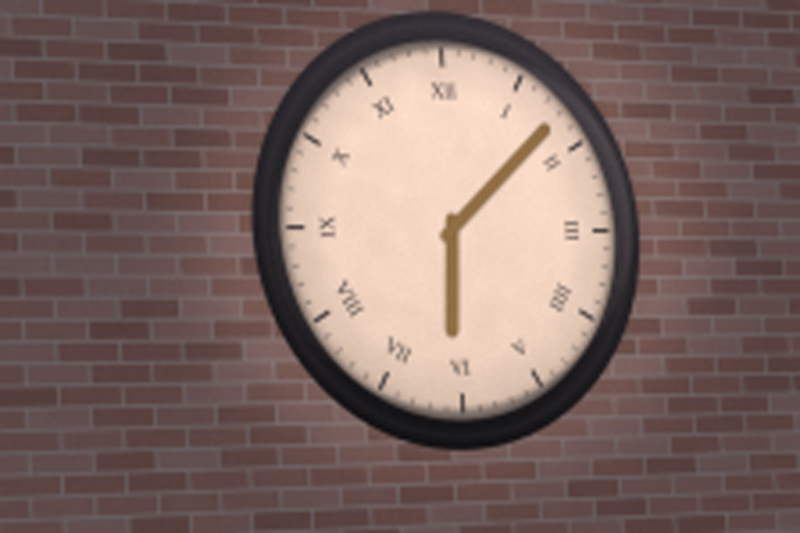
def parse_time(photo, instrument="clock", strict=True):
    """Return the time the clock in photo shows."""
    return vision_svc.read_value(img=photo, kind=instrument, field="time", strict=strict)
6:08
